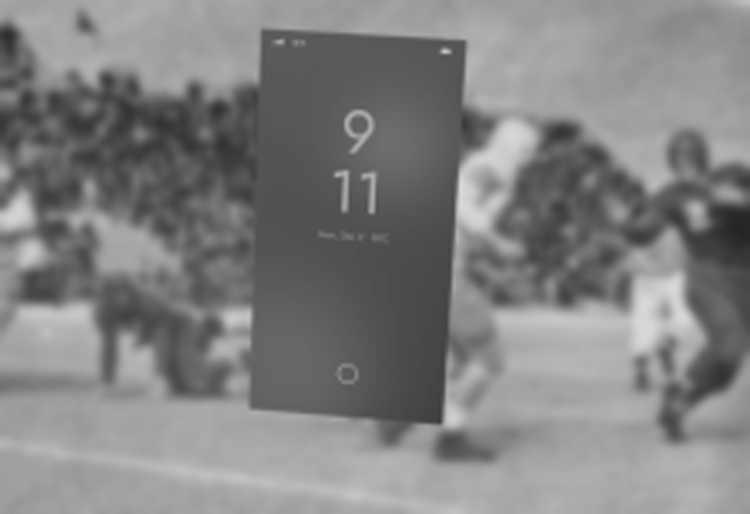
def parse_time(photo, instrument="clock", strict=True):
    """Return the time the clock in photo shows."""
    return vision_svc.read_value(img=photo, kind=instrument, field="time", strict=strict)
9:11
